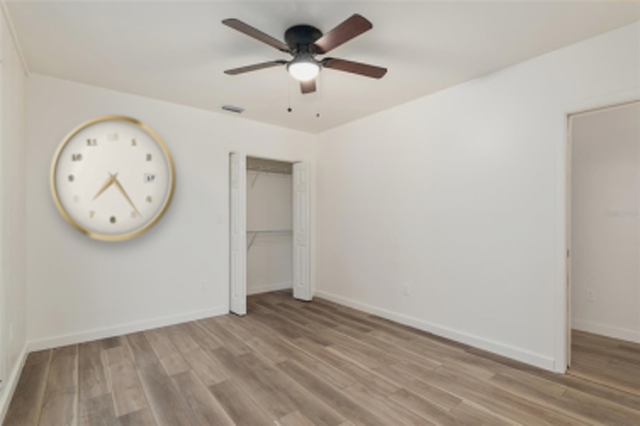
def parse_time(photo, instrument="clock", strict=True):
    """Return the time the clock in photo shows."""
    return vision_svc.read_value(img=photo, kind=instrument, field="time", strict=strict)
7:24
